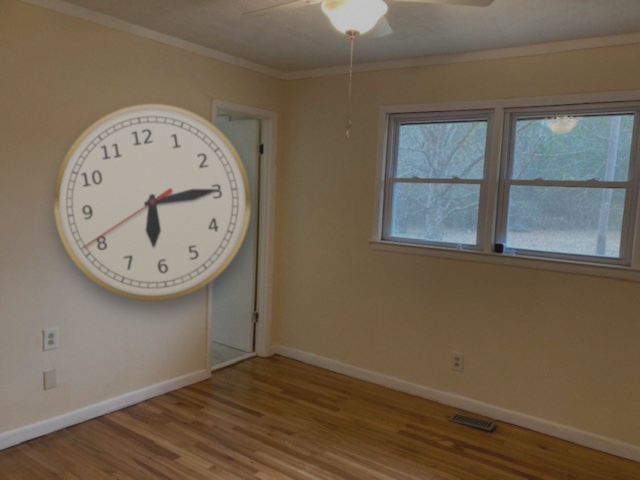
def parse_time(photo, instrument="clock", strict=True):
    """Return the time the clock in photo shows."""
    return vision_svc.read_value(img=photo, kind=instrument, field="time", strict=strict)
6:14:41
